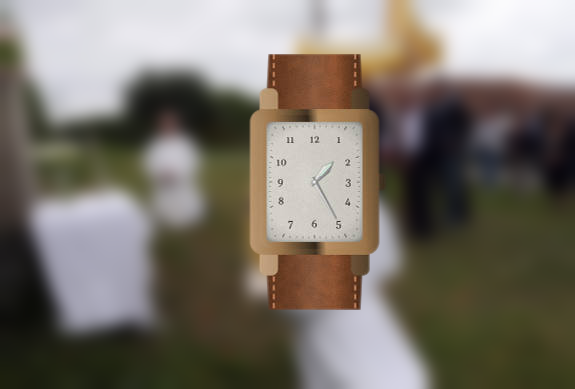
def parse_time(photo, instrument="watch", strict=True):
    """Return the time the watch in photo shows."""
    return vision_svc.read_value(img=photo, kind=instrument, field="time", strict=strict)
1:25
